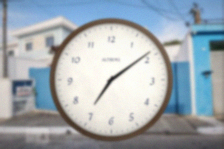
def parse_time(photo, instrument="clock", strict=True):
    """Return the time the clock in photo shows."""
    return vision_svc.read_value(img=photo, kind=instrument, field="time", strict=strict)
7:09
